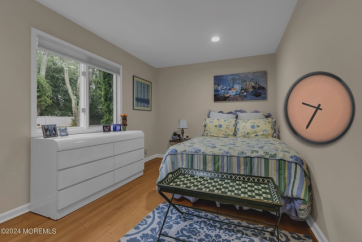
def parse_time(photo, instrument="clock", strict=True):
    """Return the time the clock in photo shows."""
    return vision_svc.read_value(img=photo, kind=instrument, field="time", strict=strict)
9:35
